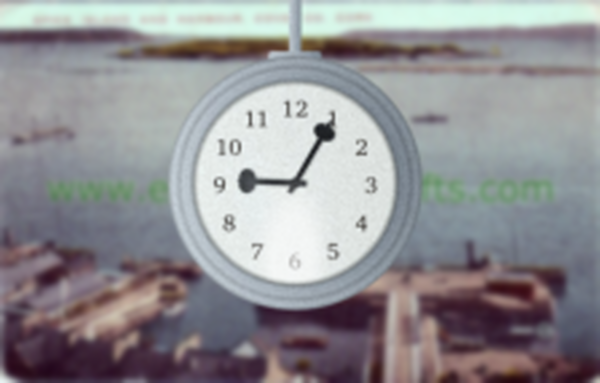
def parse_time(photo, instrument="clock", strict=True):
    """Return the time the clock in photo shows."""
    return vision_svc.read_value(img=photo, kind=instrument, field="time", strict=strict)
9:05
